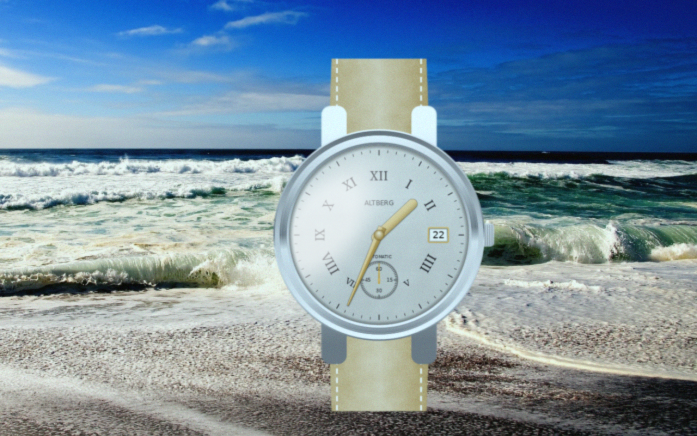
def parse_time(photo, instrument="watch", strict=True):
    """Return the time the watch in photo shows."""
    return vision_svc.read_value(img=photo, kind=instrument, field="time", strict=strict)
1:34
